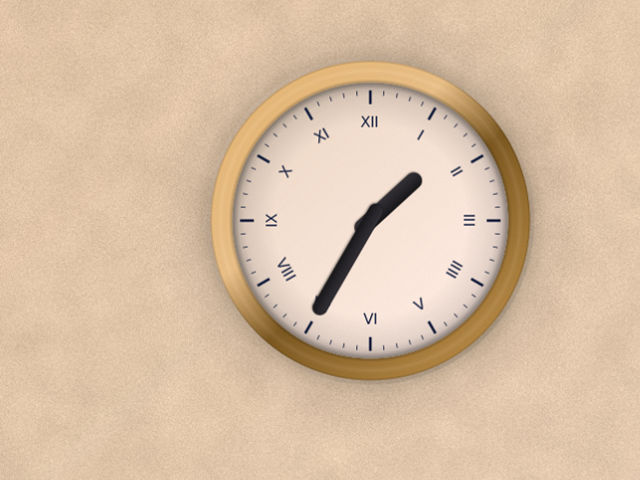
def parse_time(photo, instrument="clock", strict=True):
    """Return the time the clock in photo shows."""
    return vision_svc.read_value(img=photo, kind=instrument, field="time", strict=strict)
1:35
